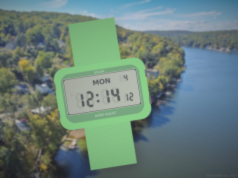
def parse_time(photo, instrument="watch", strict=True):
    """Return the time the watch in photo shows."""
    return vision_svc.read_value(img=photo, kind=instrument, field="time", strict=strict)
12:14
